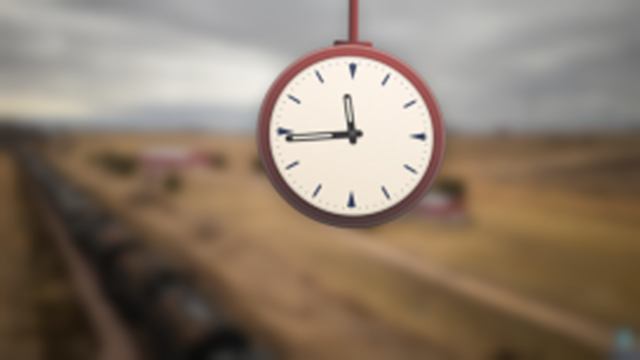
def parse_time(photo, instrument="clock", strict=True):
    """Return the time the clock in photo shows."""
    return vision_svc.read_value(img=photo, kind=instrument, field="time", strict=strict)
11:44
